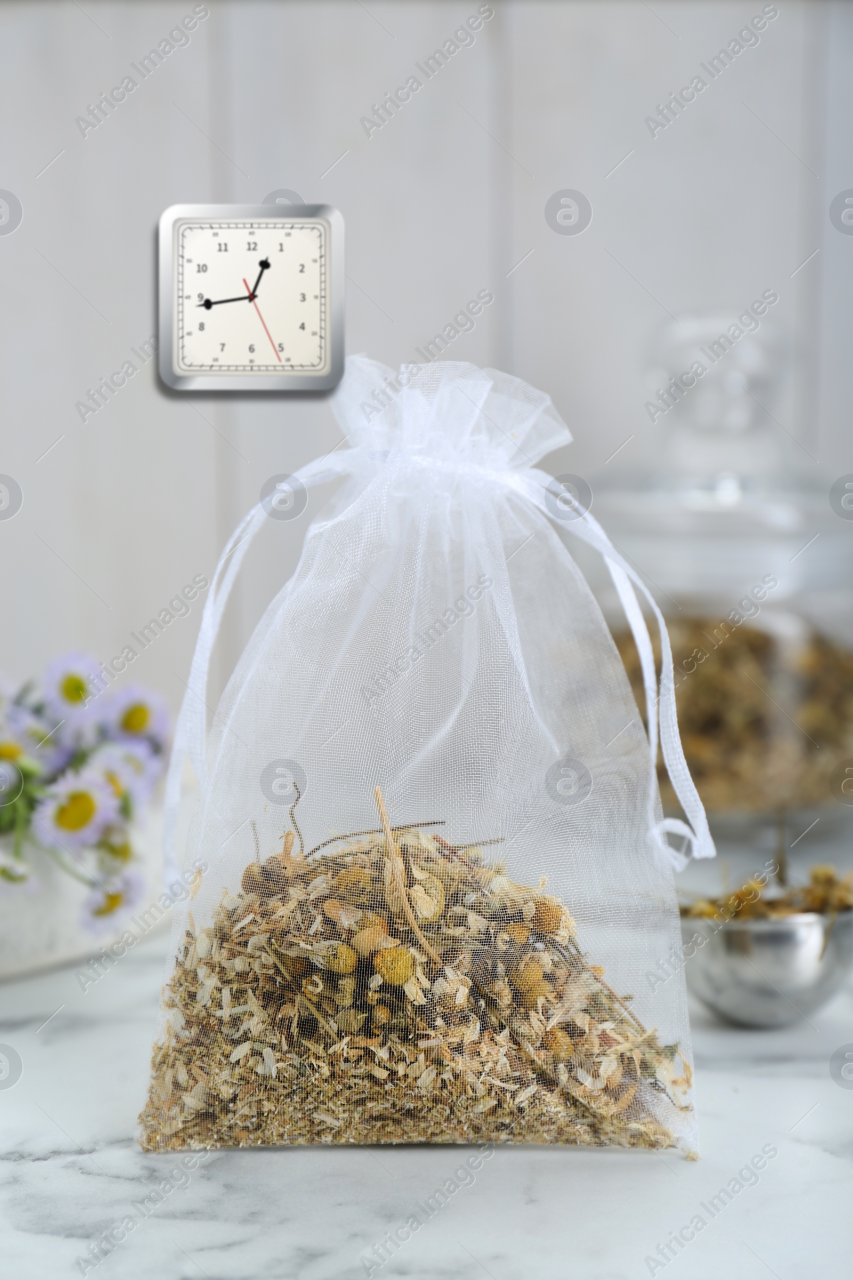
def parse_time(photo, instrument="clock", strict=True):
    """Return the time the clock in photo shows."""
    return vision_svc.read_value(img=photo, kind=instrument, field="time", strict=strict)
12:43:26
